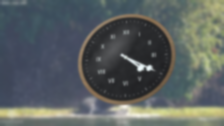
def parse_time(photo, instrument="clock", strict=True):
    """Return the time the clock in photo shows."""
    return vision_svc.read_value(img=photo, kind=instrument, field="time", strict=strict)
4:20
